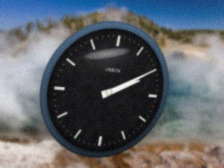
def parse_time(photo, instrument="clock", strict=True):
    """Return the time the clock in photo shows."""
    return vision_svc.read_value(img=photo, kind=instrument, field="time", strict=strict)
2:10
